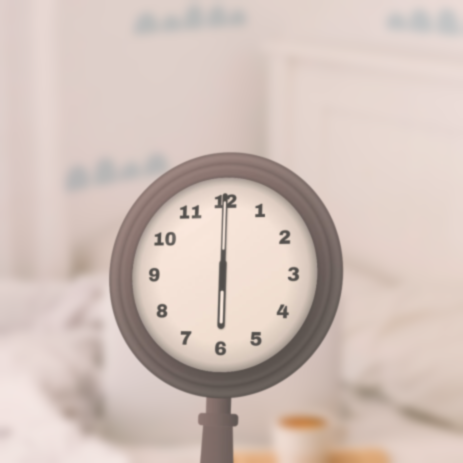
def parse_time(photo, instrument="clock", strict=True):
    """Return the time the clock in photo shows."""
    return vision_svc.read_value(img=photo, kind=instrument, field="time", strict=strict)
6:00
